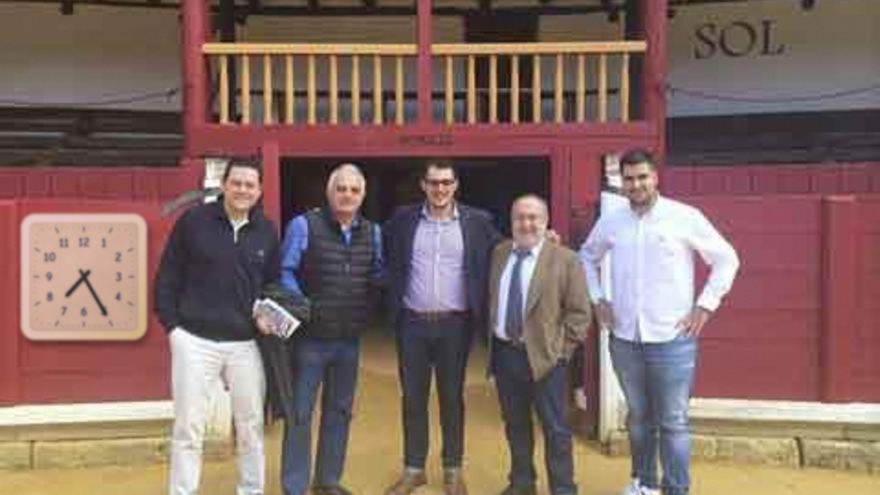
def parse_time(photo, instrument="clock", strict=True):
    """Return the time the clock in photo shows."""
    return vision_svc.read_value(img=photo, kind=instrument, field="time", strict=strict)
7:25
